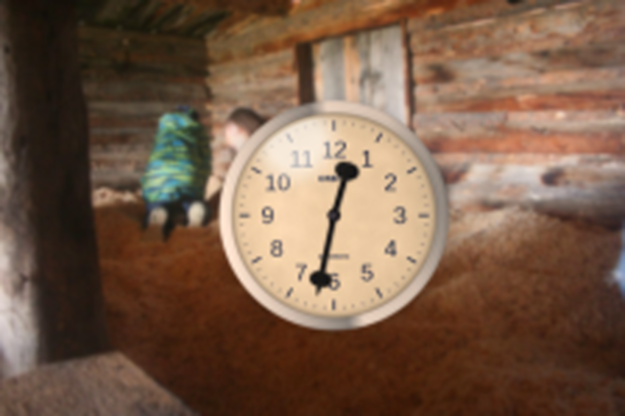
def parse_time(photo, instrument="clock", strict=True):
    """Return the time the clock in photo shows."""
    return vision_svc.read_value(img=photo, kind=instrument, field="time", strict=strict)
12:32
